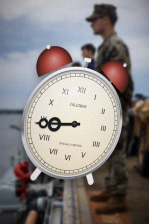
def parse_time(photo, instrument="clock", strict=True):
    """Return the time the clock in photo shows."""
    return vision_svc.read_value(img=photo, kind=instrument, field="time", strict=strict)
8:44
